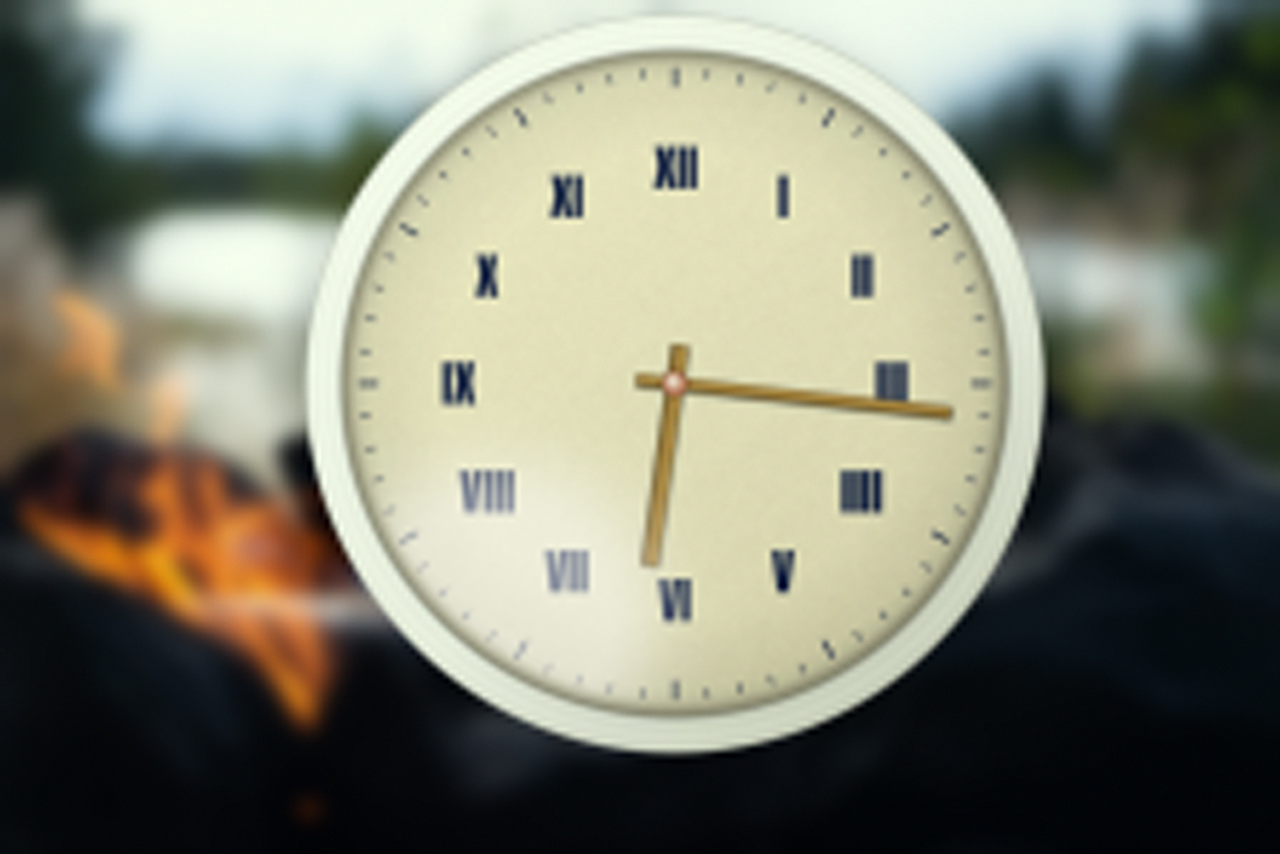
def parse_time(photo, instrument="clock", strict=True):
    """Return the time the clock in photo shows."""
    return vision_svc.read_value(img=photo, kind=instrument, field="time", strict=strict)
6:16
